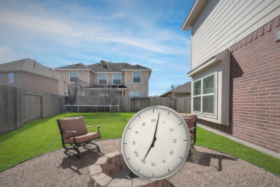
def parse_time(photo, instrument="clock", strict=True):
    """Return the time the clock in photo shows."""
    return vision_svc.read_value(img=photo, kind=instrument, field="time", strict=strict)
7:02
